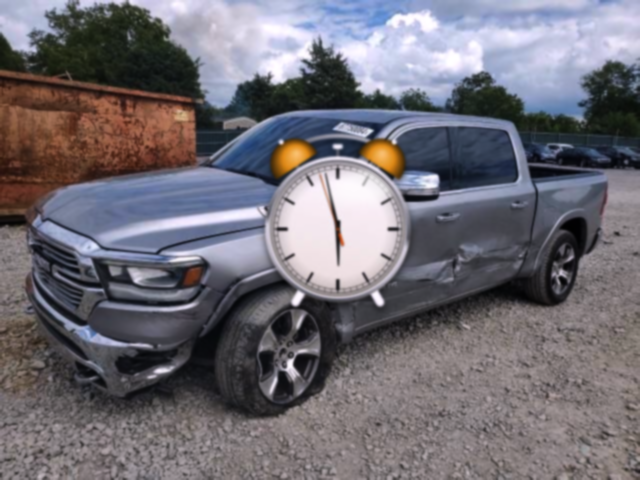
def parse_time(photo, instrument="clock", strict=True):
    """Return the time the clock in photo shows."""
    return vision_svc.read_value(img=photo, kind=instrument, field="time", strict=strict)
5:57:57
